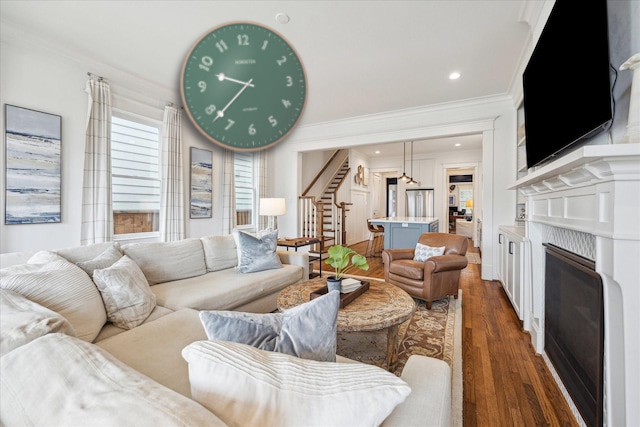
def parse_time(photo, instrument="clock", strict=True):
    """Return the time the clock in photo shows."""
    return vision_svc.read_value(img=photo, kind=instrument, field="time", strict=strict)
9:38
